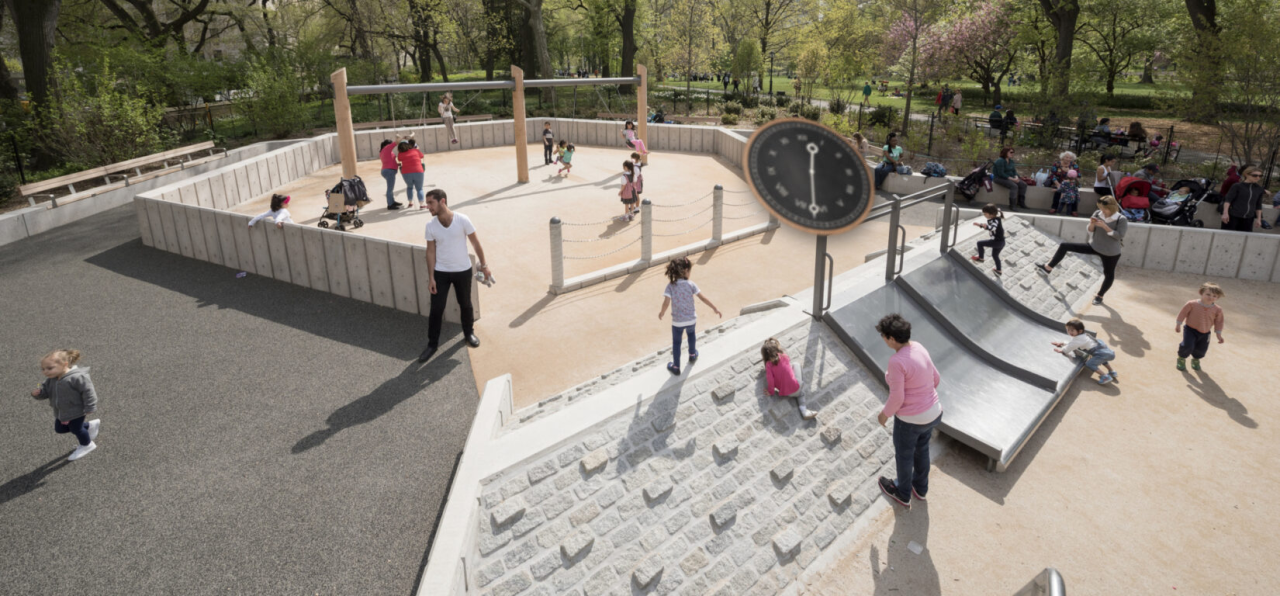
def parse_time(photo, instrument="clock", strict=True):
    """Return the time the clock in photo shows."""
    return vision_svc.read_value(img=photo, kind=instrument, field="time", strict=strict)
12:32
